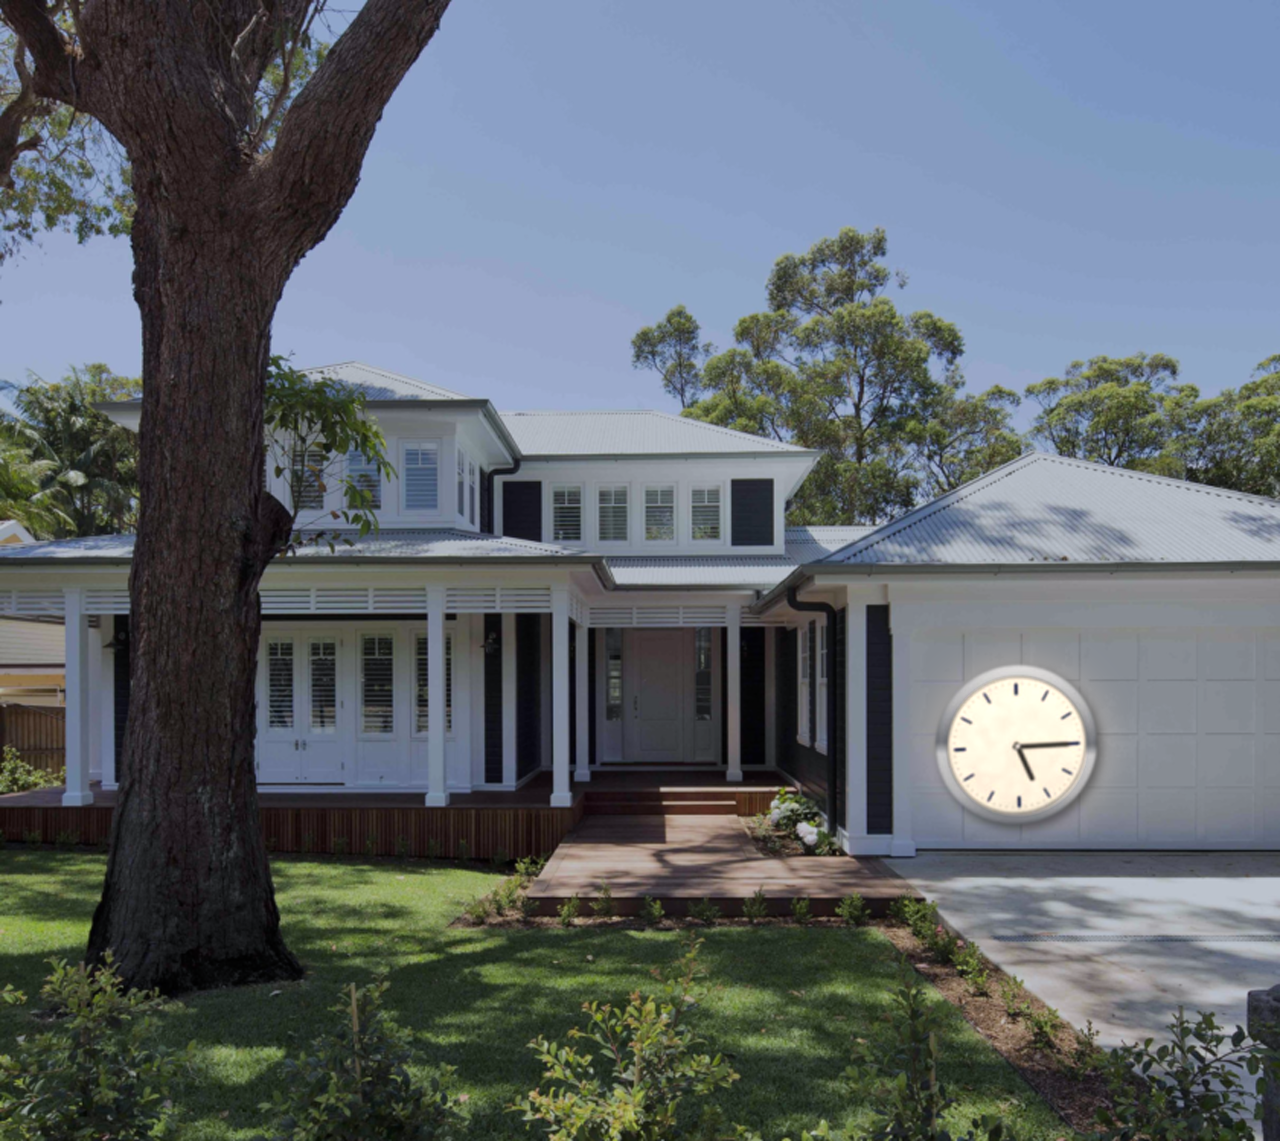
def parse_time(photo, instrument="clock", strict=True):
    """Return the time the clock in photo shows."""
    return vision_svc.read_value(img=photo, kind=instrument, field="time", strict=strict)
5:15
